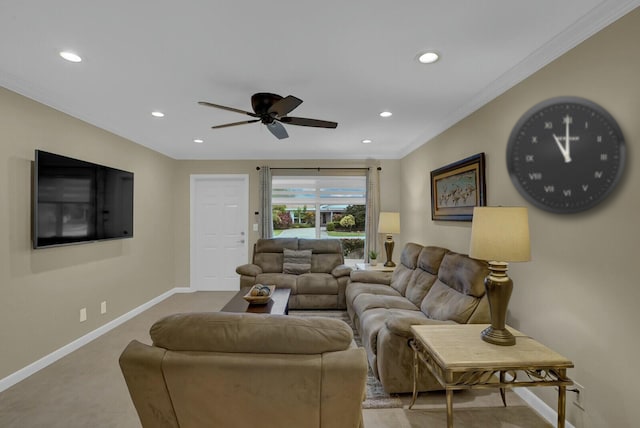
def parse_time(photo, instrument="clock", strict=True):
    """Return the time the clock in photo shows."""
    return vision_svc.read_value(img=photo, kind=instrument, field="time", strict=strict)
11:00
